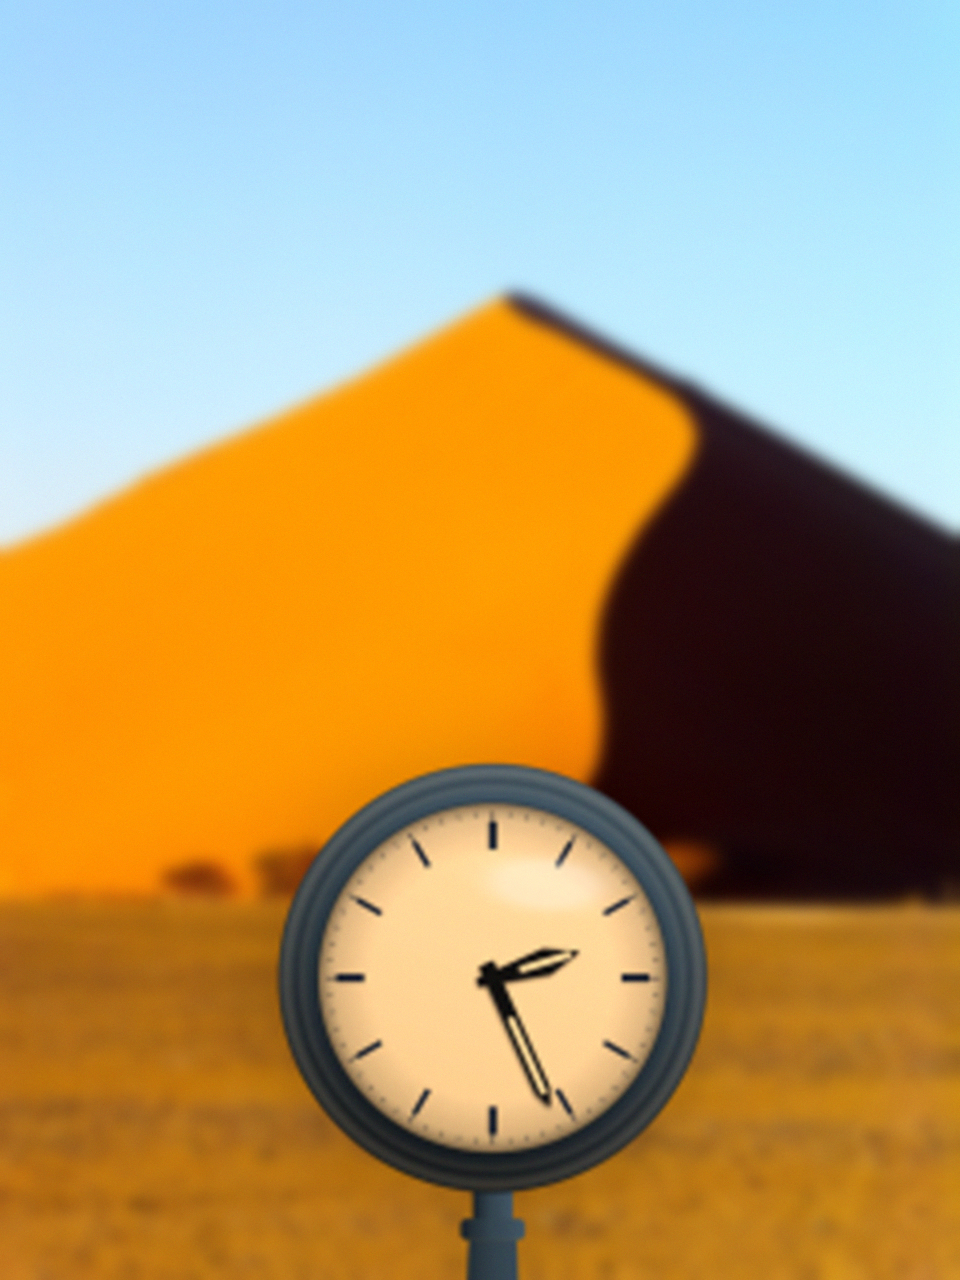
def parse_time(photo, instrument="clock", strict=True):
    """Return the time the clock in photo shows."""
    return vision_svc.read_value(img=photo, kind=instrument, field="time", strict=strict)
2:26
